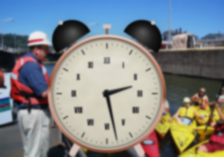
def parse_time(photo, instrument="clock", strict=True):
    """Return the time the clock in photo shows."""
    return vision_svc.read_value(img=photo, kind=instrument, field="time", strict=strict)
2:28
